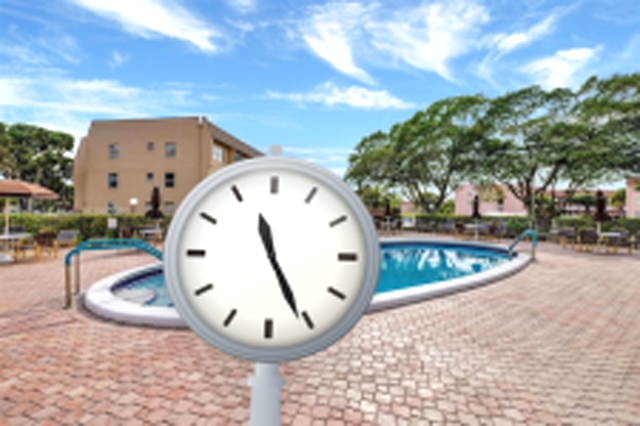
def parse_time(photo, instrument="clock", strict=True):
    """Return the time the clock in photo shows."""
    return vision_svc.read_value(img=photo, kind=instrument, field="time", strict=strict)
11:26
